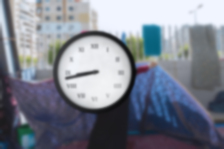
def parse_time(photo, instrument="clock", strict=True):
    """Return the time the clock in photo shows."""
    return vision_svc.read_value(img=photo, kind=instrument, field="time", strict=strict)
8:43
